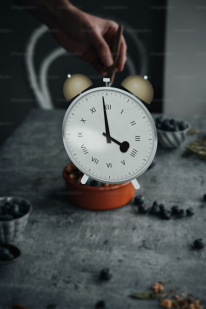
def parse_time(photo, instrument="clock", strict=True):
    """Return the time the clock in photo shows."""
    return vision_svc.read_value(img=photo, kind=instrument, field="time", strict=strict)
3:59
